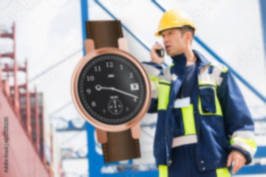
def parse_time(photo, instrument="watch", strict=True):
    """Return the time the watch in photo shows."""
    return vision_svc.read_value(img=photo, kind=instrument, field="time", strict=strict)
9:19
